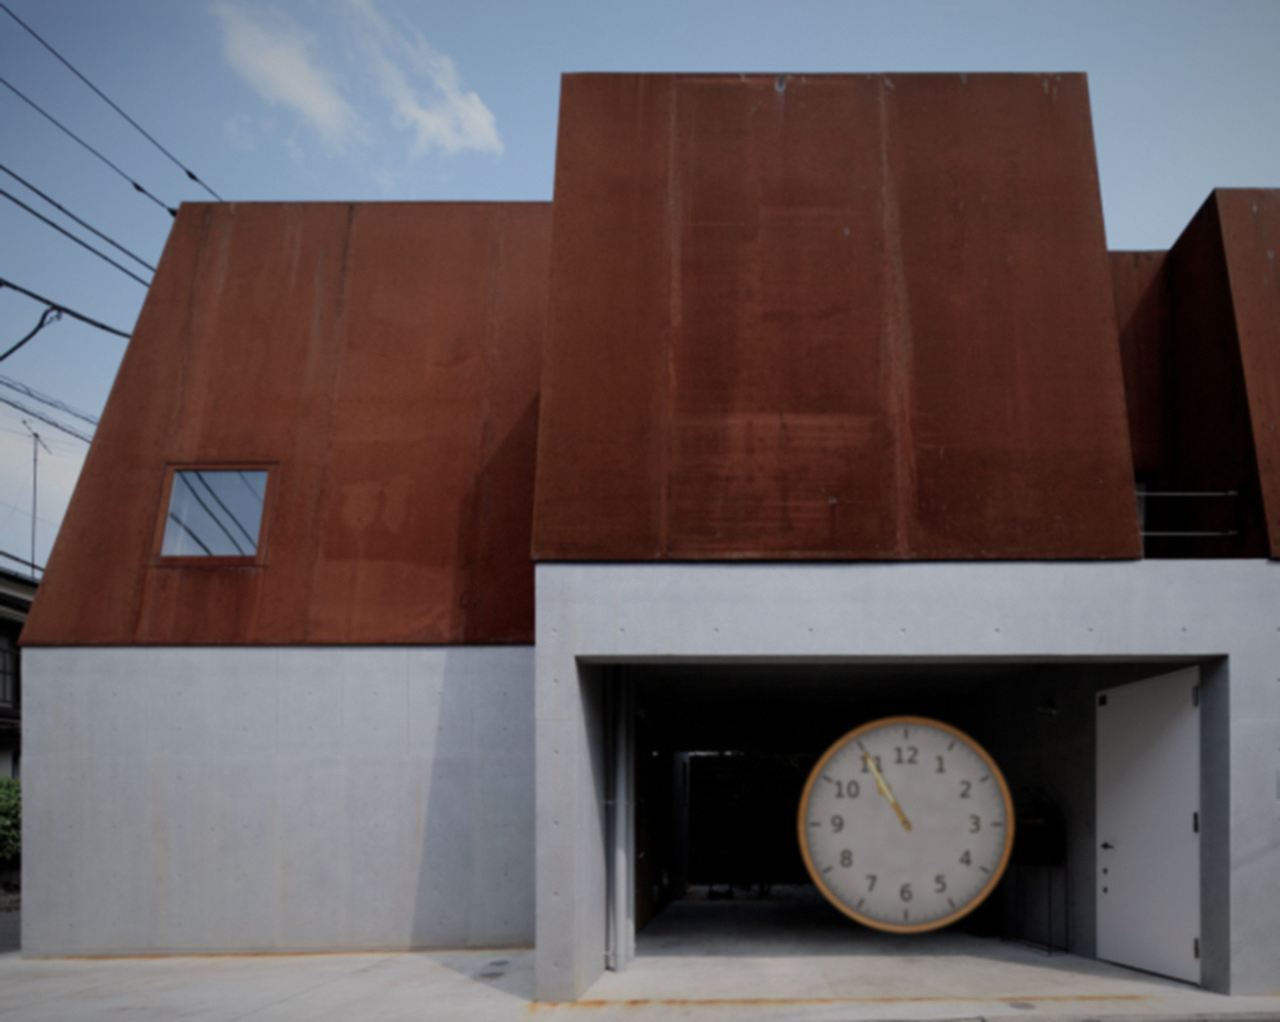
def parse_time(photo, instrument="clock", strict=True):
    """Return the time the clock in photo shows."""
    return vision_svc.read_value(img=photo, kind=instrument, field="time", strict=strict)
10:55
